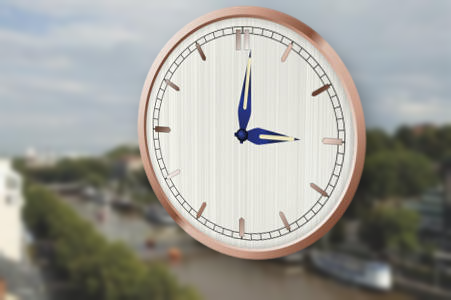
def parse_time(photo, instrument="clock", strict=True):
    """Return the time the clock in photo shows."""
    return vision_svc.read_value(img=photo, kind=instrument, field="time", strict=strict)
3:01
